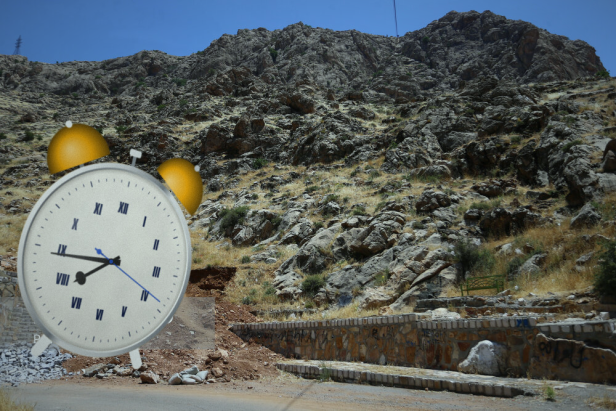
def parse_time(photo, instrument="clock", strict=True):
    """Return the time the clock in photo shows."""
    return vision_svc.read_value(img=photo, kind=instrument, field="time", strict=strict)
7:44:19
